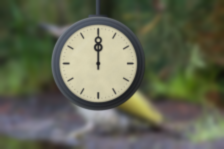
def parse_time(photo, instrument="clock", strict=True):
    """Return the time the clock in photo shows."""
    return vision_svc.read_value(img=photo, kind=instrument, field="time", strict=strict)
12:00
